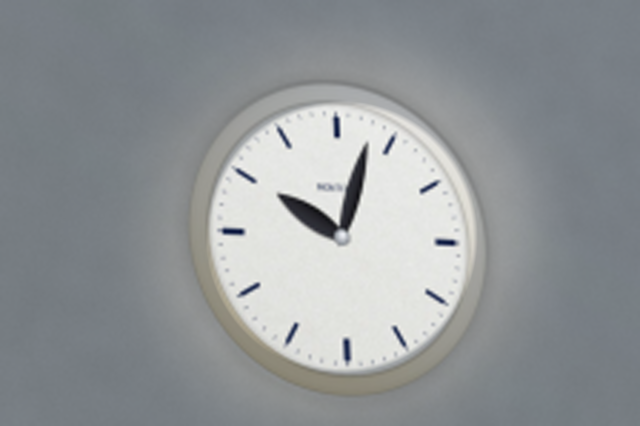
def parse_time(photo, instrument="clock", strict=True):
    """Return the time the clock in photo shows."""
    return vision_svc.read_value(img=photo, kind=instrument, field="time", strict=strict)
10:03
